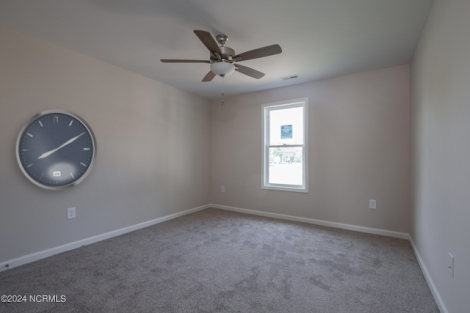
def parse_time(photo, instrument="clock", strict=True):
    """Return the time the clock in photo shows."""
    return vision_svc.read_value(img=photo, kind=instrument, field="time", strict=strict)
8:10
